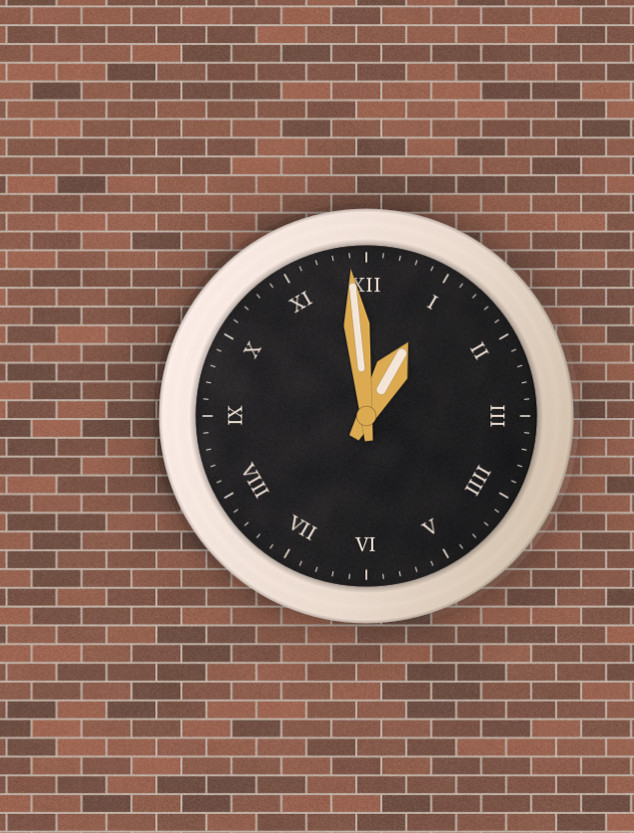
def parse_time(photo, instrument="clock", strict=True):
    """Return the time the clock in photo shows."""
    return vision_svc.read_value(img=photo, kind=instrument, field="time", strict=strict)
12:59
